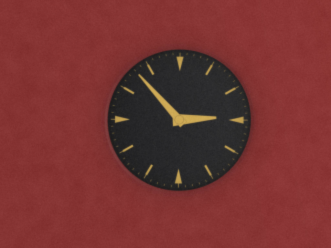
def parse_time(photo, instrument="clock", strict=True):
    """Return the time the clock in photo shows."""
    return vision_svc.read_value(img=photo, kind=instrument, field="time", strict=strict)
2:53
